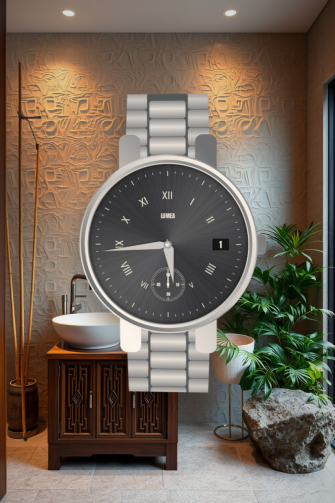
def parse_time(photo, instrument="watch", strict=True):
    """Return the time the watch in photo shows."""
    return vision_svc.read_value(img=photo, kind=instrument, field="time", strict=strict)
5:44
